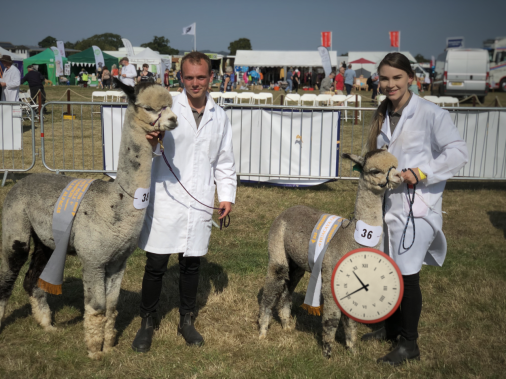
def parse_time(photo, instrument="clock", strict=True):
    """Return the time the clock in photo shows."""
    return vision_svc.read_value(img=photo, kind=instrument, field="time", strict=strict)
10:40
